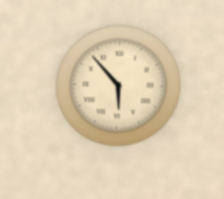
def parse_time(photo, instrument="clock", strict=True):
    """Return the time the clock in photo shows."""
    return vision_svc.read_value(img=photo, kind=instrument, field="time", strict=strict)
5:53
